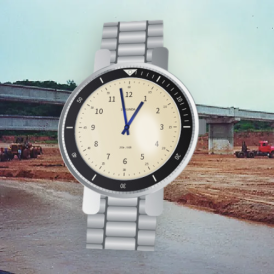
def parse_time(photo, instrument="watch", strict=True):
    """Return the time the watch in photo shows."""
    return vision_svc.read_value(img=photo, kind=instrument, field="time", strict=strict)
12:58
